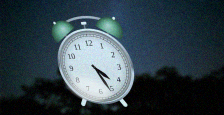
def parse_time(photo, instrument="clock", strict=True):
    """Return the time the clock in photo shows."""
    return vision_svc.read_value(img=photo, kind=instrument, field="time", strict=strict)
4:26
